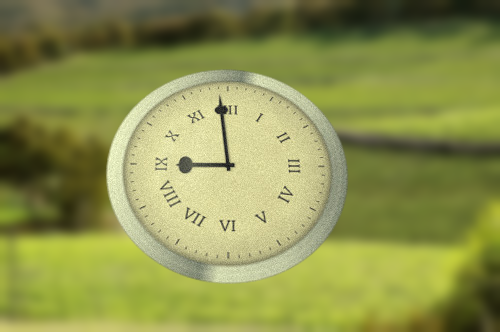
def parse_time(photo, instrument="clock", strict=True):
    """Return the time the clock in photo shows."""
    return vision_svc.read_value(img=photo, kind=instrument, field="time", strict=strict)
8:59
